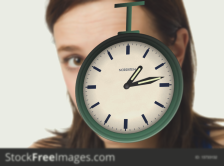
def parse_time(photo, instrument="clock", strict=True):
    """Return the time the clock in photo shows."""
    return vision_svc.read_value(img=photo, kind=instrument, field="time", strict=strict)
1:13
